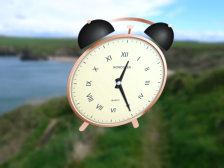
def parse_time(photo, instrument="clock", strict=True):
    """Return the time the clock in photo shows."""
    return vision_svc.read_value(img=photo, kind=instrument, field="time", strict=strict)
12:25
